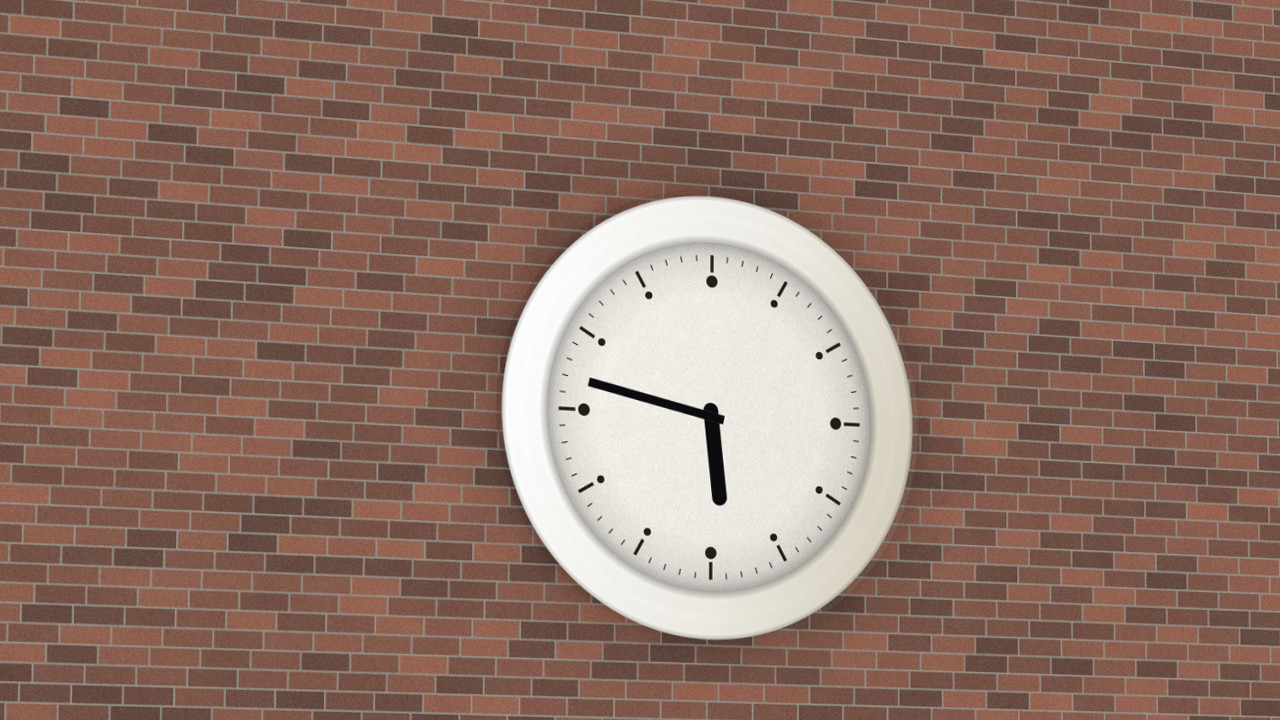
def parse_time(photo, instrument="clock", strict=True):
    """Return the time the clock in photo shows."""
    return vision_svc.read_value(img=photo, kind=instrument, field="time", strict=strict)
5:47
